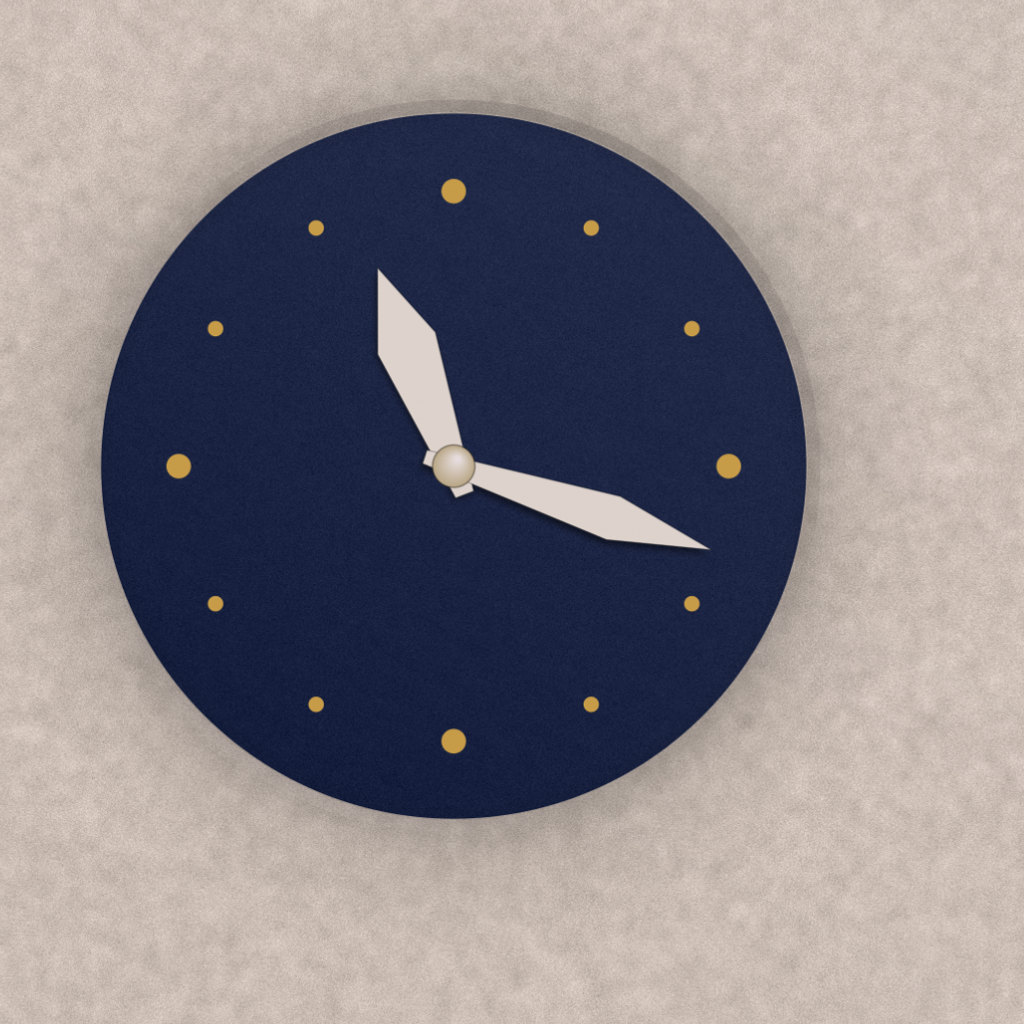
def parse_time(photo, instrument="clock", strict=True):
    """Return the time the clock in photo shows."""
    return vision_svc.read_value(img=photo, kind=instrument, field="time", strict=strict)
11:18
